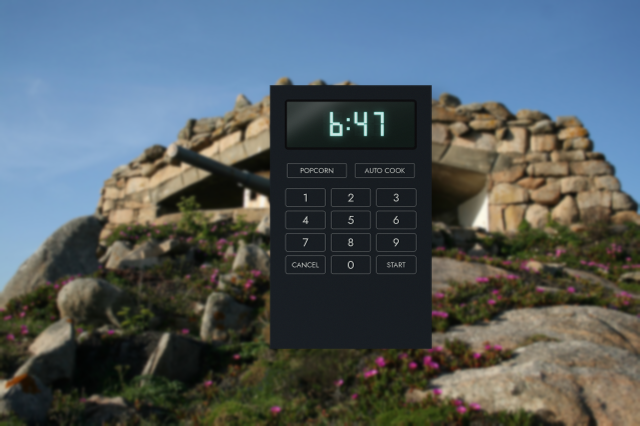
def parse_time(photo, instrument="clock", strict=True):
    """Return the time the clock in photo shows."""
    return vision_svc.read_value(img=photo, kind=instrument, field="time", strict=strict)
6:47
